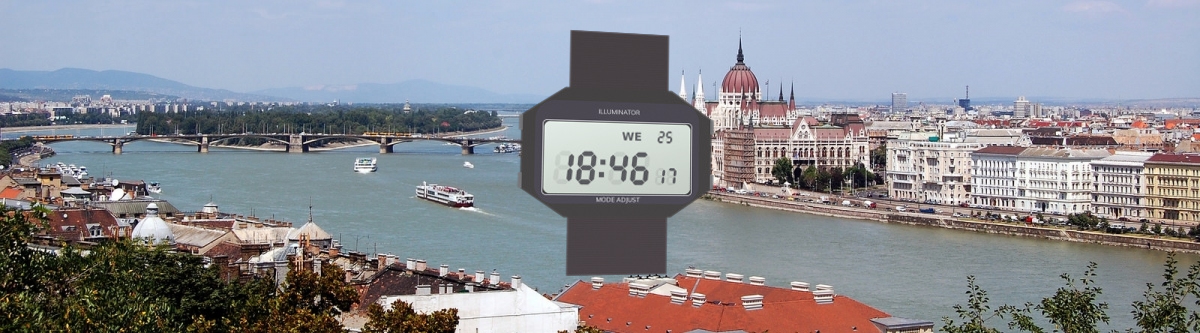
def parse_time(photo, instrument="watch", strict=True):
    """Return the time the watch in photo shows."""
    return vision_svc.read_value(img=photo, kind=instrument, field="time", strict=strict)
18:46:17
